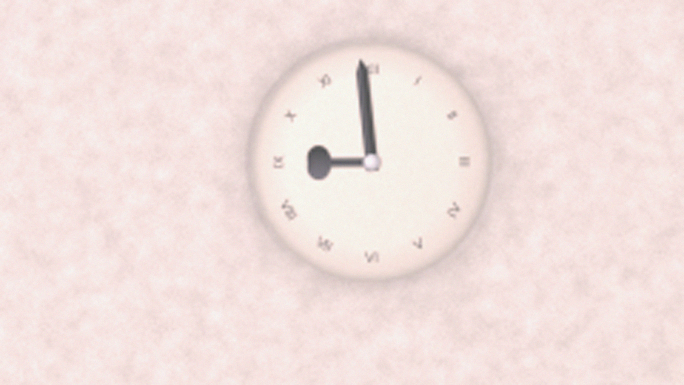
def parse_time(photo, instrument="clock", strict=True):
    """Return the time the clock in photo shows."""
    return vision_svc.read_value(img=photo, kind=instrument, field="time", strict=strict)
8:59
